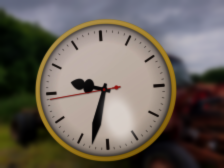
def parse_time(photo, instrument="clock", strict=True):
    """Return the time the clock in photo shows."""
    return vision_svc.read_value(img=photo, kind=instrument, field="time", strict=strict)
9:32:44
